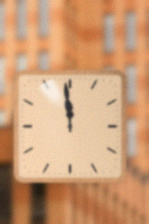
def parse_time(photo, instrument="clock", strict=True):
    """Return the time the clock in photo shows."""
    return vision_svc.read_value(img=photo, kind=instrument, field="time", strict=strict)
11:59
